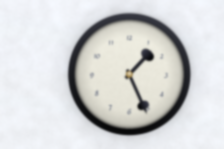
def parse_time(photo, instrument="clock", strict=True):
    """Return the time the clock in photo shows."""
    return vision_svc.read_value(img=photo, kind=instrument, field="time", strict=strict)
1:26
